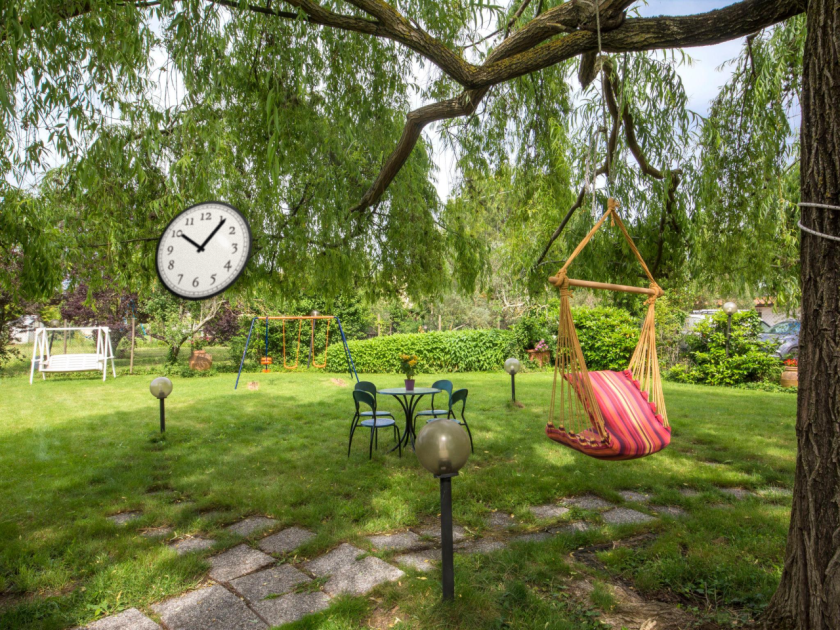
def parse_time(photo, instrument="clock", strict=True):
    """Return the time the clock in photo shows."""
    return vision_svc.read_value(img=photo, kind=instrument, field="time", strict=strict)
10:06
